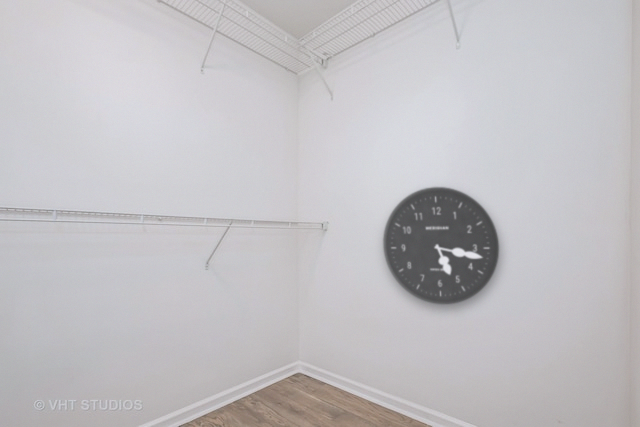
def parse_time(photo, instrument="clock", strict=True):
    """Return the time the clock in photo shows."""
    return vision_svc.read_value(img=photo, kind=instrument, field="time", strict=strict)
5:17
